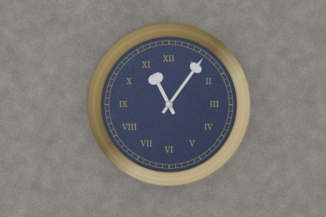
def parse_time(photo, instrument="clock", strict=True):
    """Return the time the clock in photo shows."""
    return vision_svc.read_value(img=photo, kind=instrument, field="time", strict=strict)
11:06
